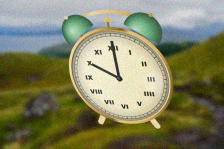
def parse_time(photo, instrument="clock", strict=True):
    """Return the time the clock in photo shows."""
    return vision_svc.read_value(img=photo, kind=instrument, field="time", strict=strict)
10:00
